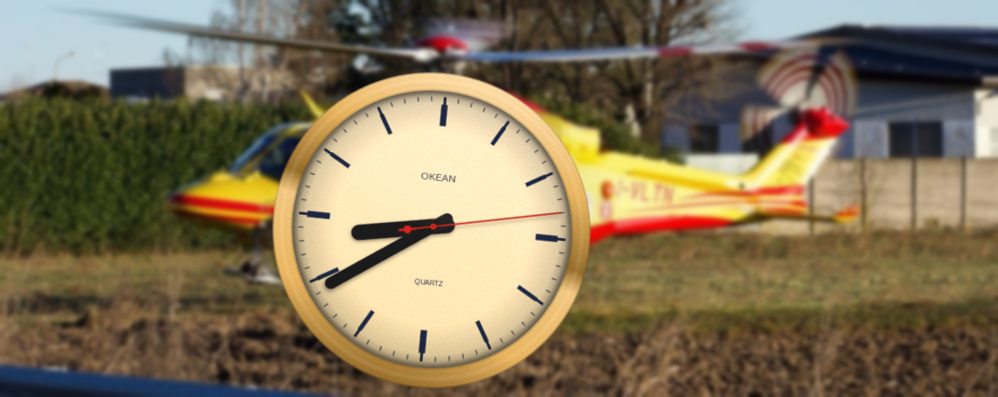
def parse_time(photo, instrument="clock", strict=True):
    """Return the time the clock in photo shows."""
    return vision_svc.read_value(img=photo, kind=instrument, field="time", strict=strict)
8:39:13
